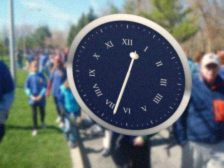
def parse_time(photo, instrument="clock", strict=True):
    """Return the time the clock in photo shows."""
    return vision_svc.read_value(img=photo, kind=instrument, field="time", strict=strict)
12:33
